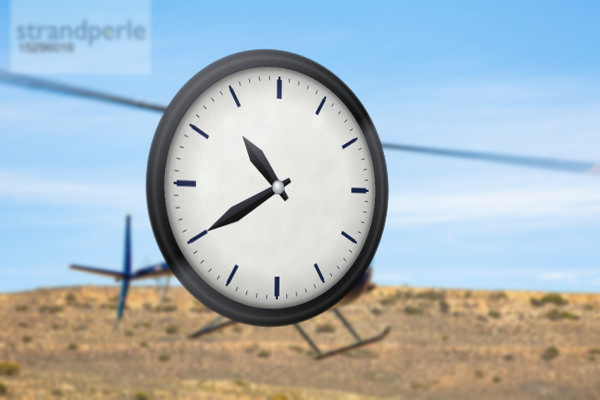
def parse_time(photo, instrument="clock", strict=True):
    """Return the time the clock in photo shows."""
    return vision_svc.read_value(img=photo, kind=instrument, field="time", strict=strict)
10:40
